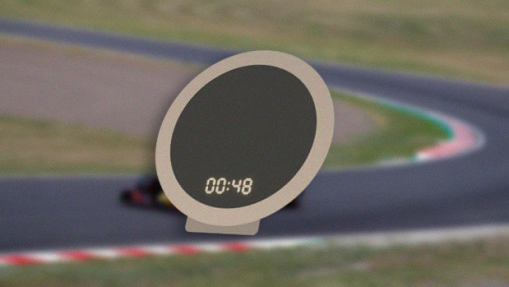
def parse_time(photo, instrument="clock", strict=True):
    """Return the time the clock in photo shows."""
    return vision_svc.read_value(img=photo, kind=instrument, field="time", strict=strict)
0:48
